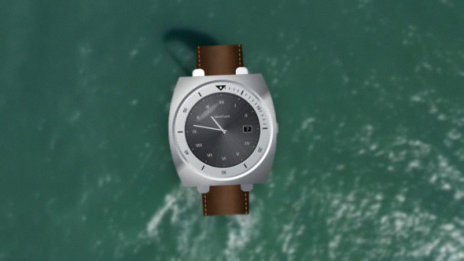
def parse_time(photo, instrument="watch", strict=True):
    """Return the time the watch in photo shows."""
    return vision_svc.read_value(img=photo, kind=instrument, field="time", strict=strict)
10:47
